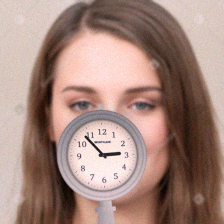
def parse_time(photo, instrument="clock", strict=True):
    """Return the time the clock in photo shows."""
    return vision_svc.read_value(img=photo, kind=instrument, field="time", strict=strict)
2:53
